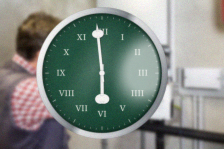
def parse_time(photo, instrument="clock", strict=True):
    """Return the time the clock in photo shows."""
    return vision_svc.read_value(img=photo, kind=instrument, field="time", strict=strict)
5:59
